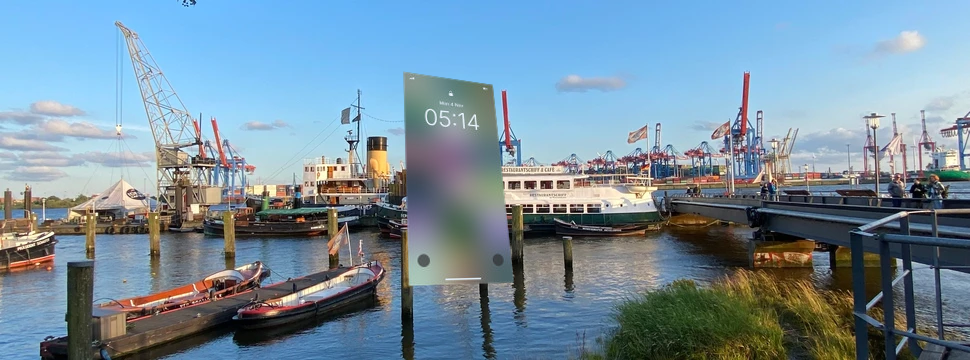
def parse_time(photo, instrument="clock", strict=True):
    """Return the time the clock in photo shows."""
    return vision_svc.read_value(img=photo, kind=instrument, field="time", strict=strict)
5:14
